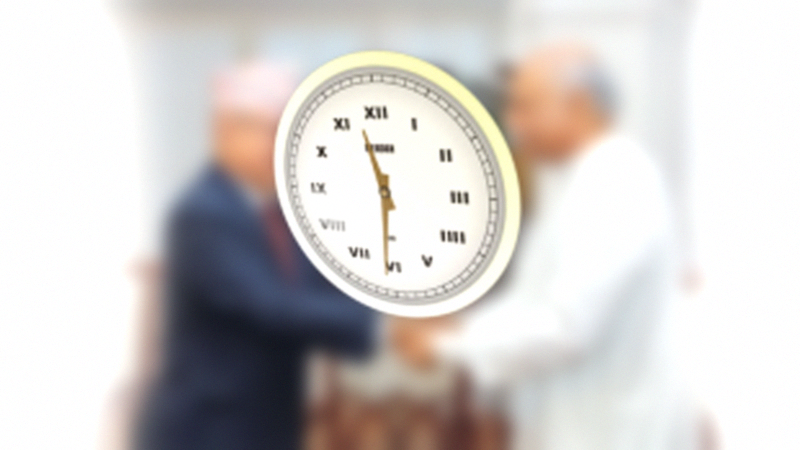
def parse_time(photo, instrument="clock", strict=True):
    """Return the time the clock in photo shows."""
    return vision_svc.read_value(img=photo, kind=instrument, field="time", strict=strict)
11:31
